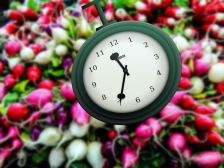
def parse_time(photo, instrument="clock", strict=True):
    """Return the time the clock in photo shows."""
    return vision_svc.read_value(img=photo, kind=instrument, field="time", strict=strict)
11:35
